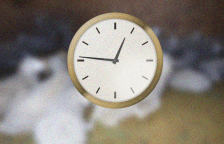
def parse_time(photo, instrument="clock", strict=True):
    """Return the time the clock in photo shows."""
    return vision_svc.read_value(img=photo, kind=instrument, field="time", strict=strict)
12:46
